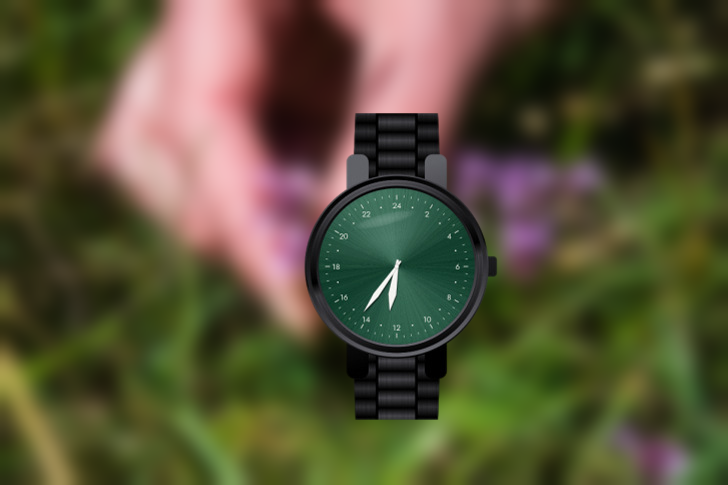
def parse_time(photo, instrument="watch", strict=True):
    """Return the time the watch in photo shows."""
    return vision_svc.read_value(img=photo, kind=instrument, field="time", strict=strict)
12:36
